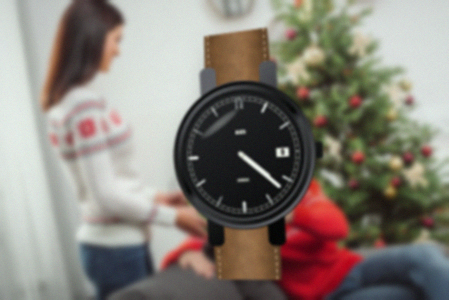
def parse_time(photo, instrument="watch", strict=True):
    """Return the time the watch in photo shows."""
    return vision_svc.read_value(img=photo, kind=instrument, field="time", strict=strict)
4:22
